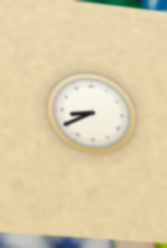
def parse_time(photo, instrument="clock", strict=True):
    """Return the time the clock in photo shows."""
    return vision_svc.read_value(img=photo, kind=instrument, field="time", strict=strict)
8:40
